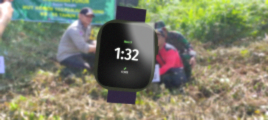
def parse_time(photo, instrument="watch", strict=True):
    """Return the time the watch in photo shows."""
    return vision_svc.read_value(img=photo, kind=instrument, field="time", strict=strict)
1:32
